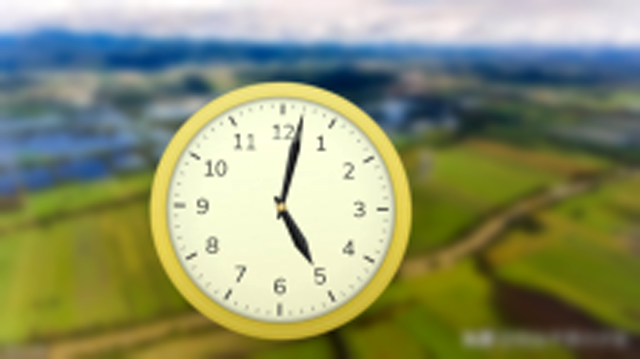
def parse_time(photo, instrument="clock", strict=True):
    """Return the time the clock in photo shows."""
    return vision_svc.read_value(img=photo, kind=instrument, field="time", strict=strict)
5:02
